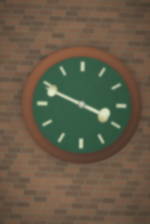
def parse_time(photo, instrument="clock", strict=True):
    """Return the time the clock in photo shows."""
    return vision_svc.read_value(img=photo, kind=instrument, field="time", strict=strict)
3:49
